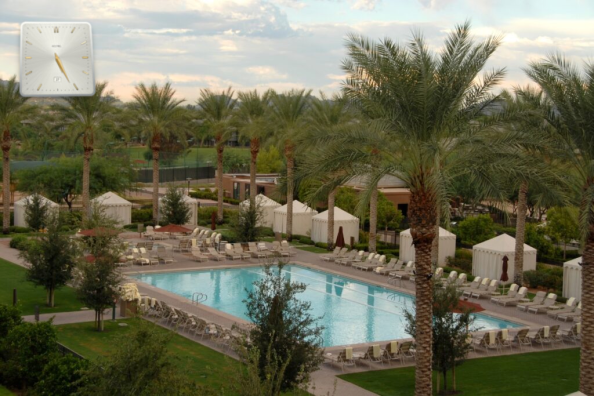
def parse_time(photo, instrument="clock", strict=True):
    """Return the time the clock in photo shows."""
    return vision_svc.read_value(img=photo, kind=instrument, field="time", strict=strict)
5:26
